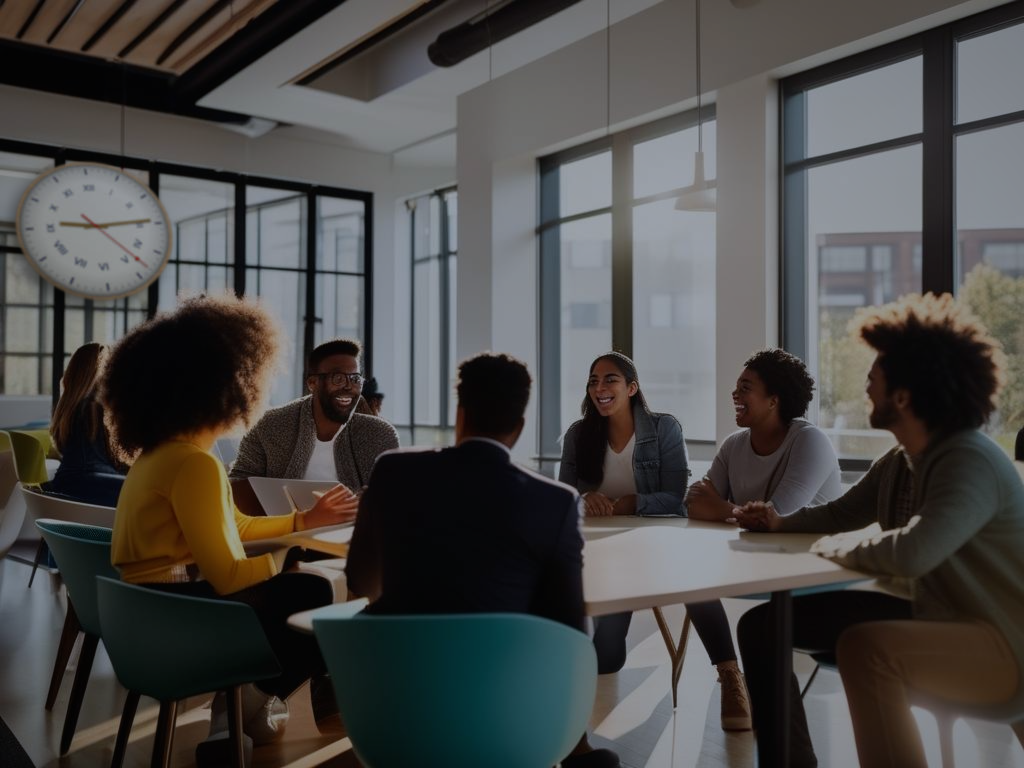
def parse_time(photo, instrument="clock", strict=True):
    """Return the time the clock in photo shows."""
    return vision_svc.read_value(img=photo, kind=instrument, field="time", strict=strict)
9:14:23
